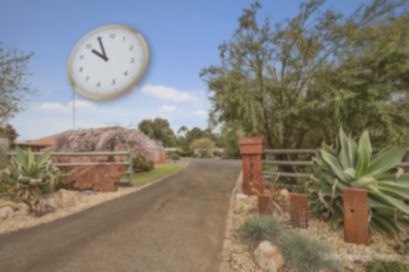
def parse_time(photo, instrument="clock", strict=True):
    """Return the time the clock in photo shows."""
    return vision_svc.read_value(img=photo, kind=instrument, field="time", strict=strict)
9:55
